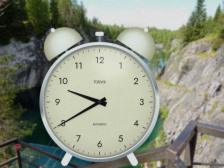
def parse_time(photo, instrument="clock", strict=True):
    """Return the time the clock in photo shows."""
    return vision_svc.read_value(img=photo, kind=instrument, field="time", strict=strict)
9:40
